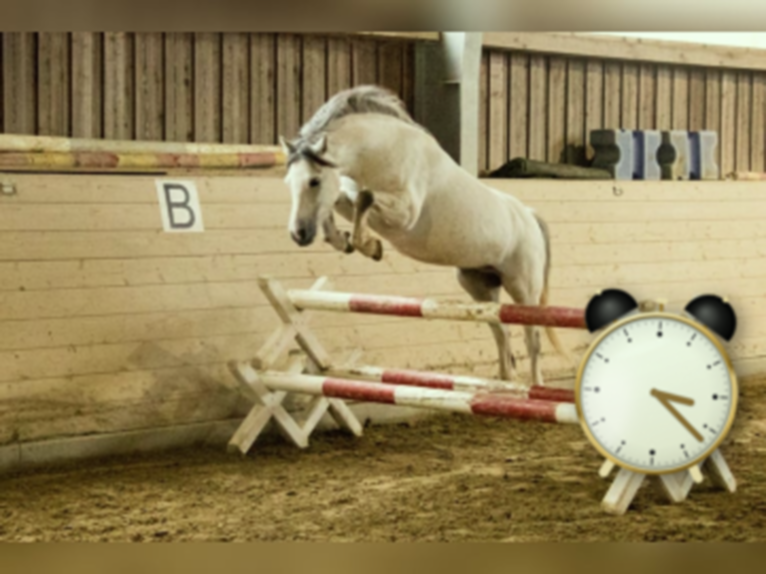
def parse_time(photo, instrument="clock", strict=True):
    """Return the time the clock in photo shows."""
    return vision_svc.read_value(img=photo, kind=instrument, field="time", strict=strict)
3:22
